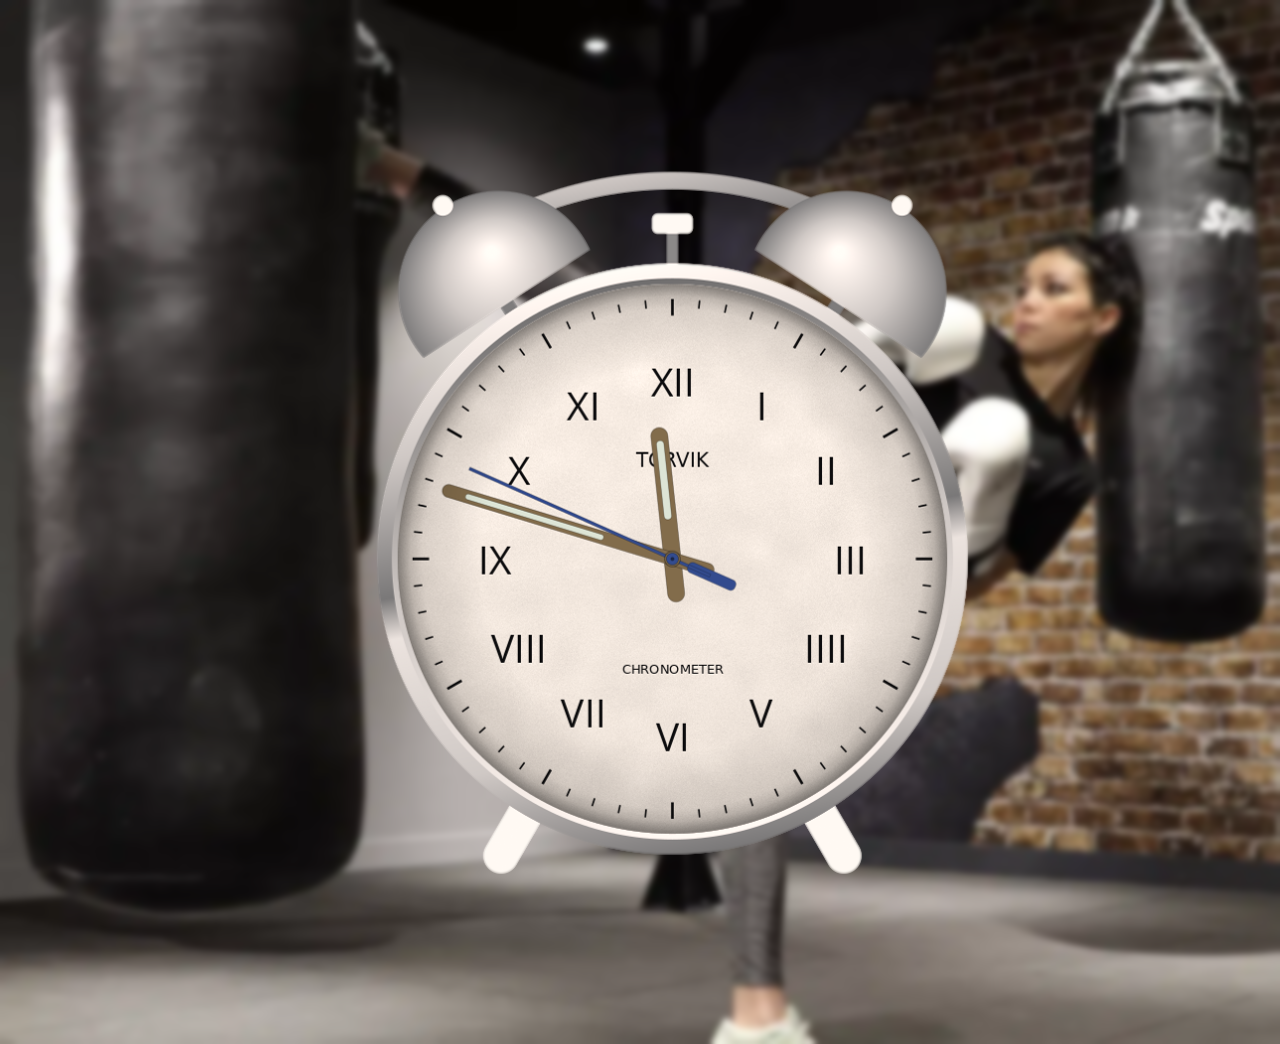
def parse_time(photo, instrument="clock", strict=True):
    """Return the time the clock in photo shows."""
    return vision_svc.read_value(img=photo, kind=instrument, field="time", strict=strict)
11:47:49
